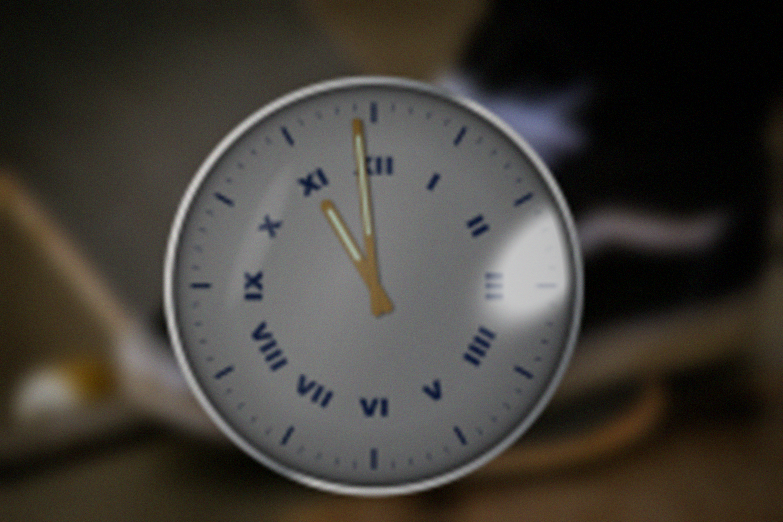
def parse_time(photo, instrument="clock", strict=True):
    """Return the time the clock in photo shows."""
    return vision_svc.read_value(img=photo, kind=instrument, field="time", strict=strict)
10:59
